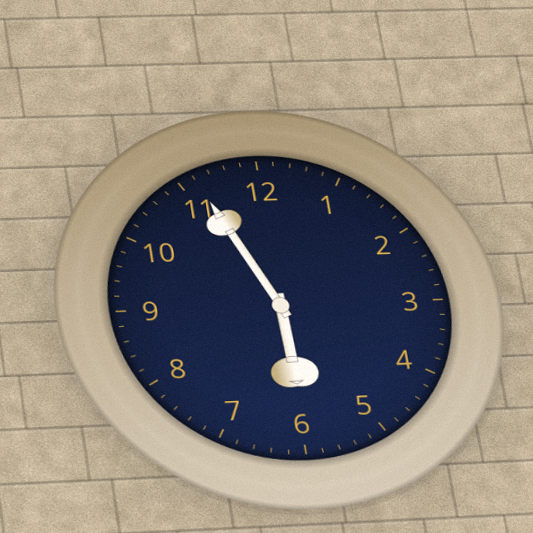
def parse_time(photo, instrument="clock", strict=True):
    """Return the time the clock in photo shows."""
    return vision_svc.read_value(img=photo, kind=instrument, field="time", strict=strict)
5:56
